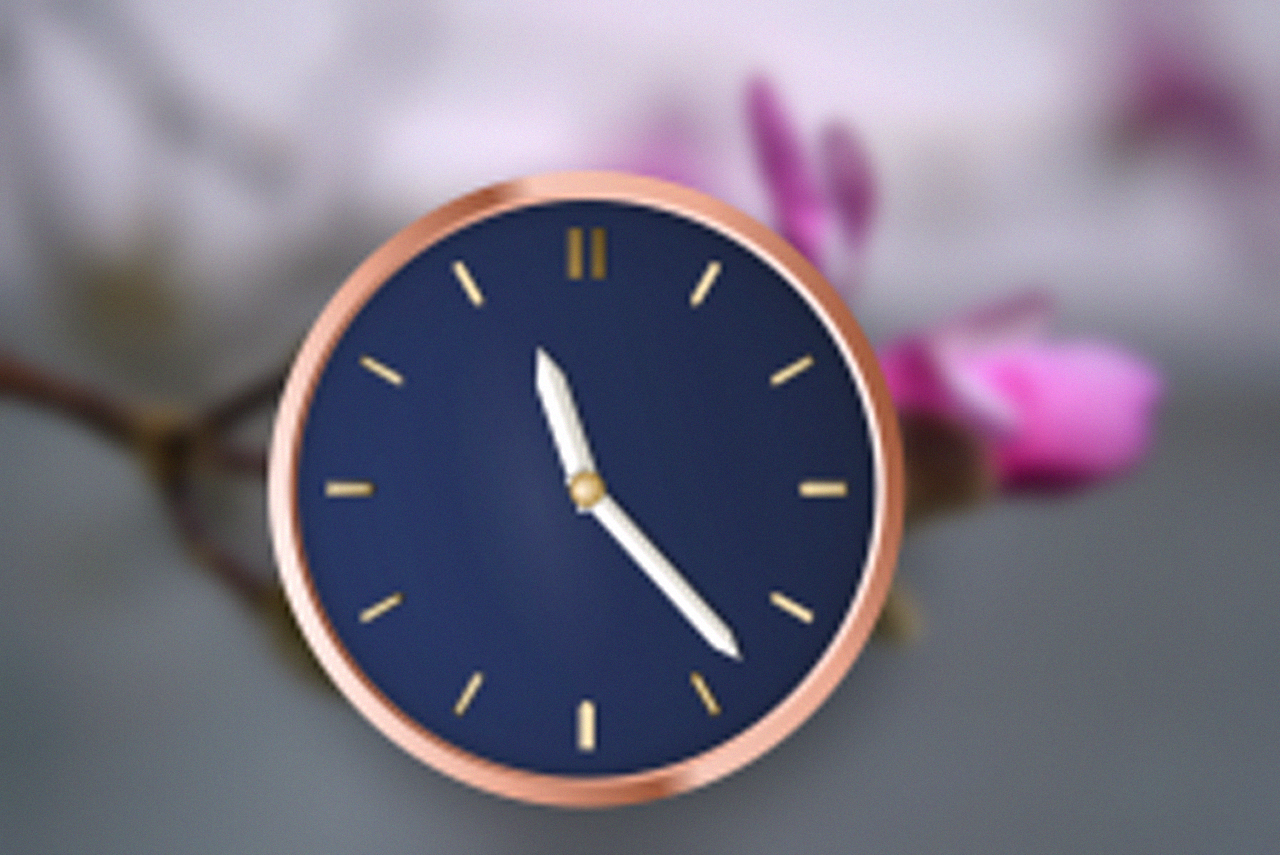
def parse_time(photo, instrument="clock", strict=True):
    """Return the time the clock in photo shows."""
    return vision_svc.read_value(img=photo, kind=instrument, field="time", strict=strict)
11:23
